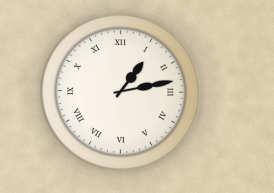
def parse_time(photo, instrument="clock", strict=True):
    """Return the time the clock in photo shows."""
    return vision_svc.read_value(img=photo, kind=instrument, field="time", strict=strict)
1:13
